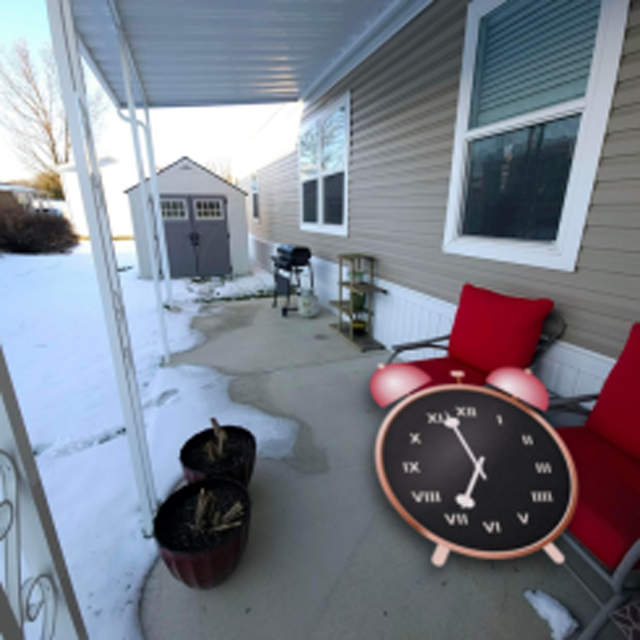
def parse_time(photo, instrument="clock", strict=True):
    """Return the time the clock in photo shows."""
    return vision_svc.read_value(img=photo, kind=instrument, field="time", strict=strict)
6:57
